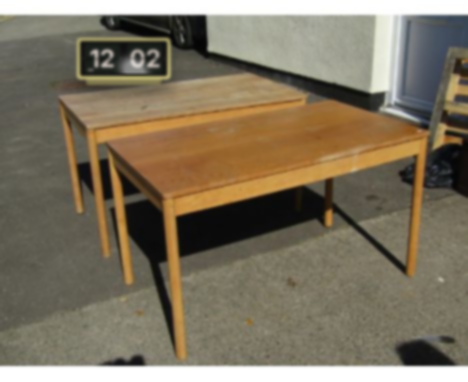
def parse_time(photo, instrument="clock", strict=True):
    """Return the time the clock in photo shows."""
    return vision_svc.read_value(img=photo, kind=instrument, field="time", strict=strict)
12:02
